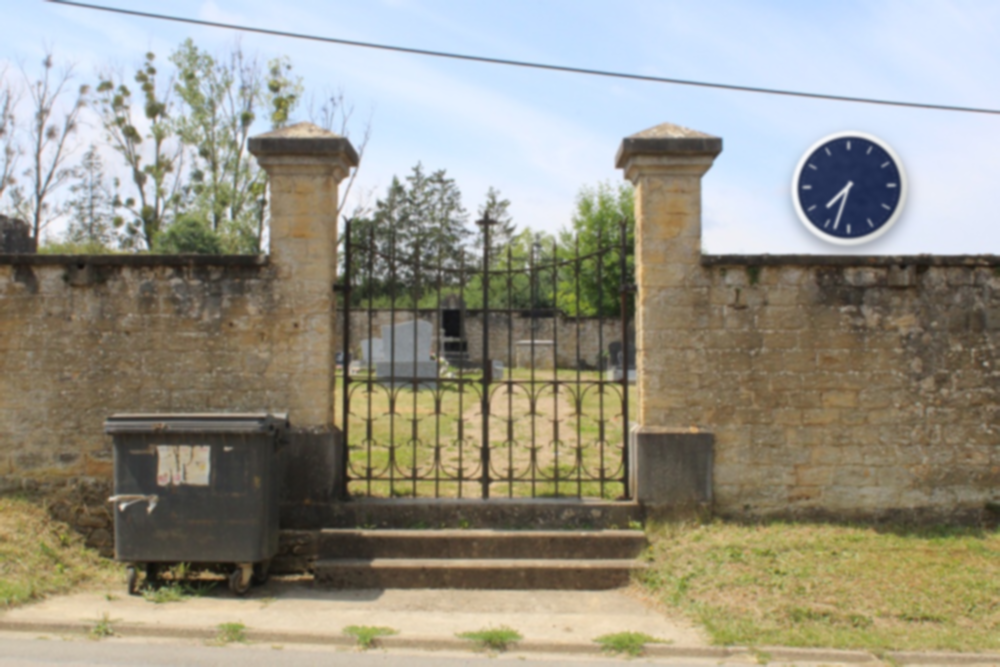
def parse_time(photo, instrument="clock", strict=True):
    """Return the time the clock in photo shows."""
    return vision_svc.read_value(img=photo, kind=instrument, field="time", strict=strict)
7:33
